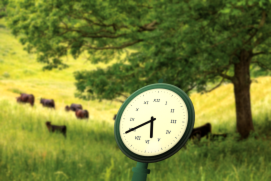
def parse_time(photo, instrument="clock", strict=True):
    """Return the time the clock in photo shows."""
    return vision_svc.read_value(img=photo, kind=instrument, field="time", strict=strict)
5:40
